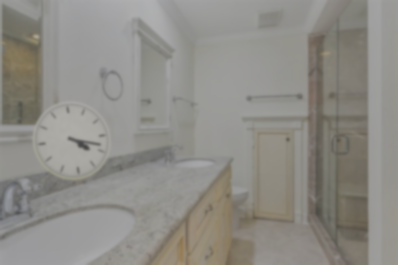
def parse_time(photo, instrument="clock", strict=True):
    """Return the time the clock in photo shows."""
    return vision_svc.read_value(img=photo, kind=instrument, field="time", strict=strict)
4:18
